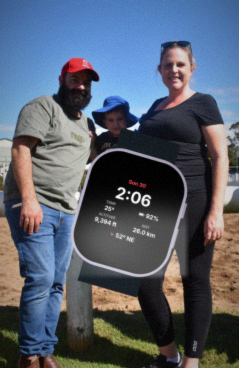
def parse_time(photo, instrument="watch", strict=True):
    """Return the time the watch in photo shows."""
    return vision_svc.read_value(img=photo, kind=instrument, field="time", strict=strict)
2:06
